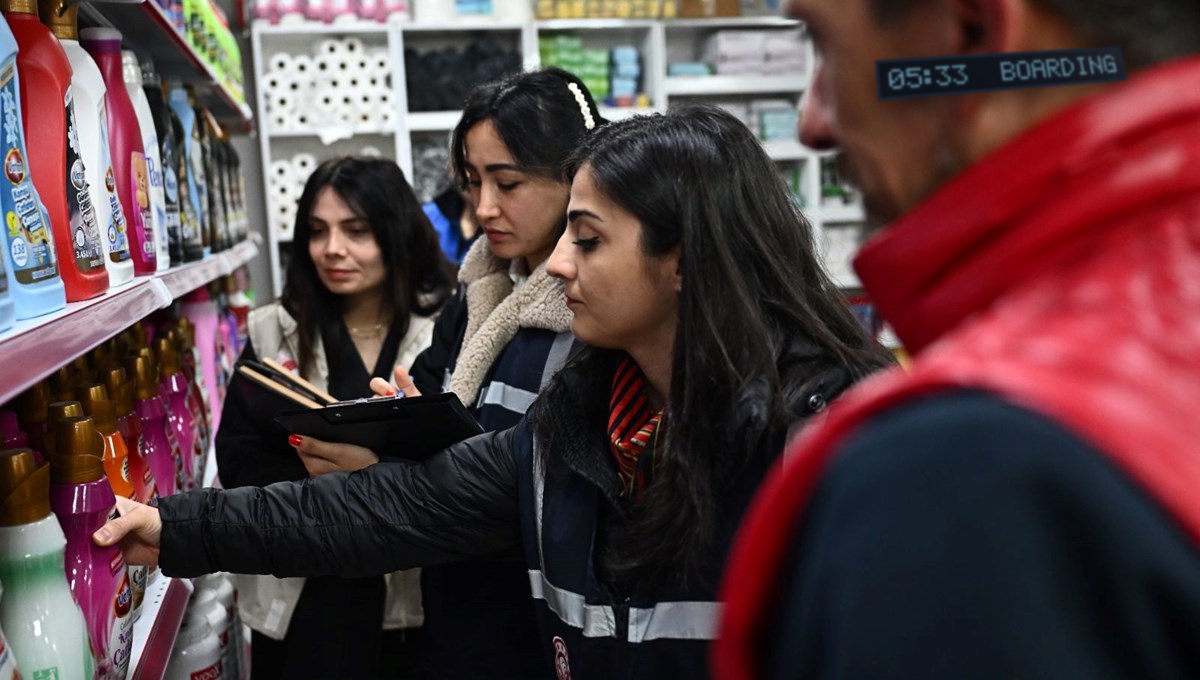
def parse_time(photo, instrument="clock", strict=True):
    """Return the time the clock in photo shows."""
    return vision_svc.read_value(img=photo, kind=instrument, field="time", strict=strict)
5:33
